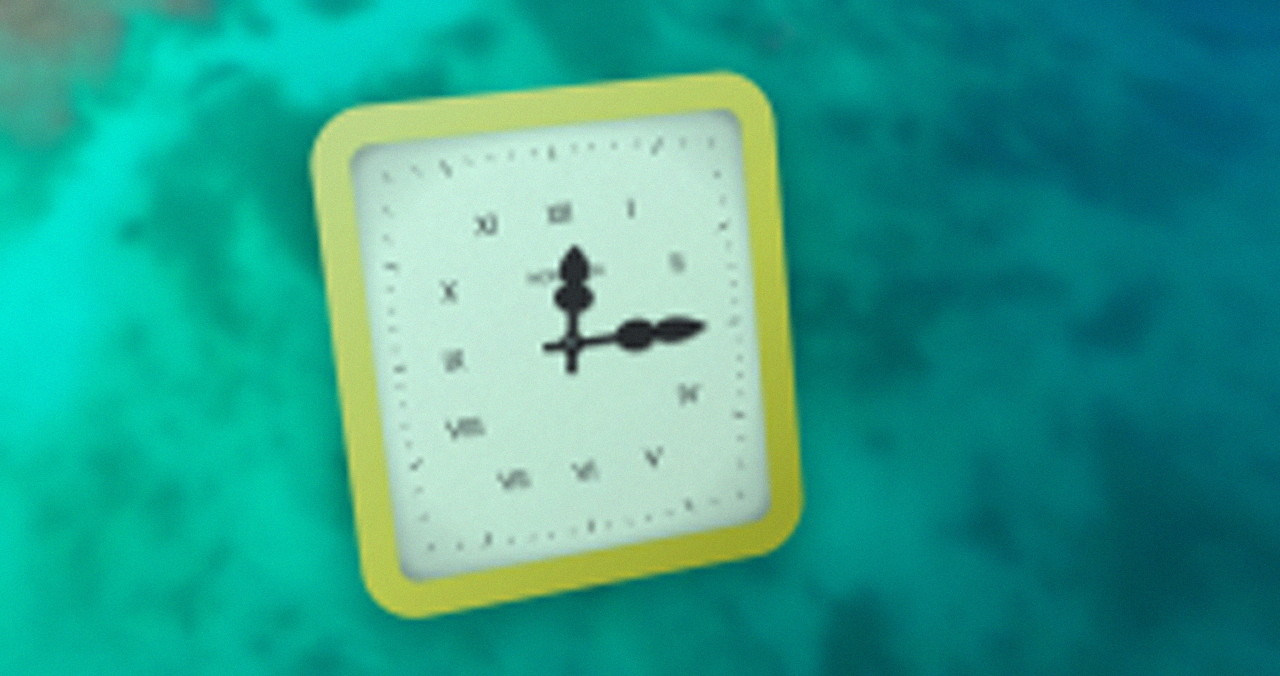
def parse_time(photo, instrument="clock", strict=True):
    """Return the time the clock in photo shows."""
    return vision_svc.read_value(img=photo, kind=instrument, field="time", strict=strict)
12:15
